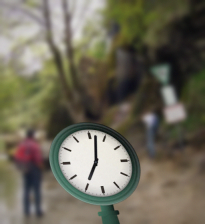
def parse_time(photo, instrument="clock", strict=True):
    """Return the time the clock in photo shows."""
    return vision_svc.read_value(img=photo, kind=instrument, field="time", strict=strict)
7:02
